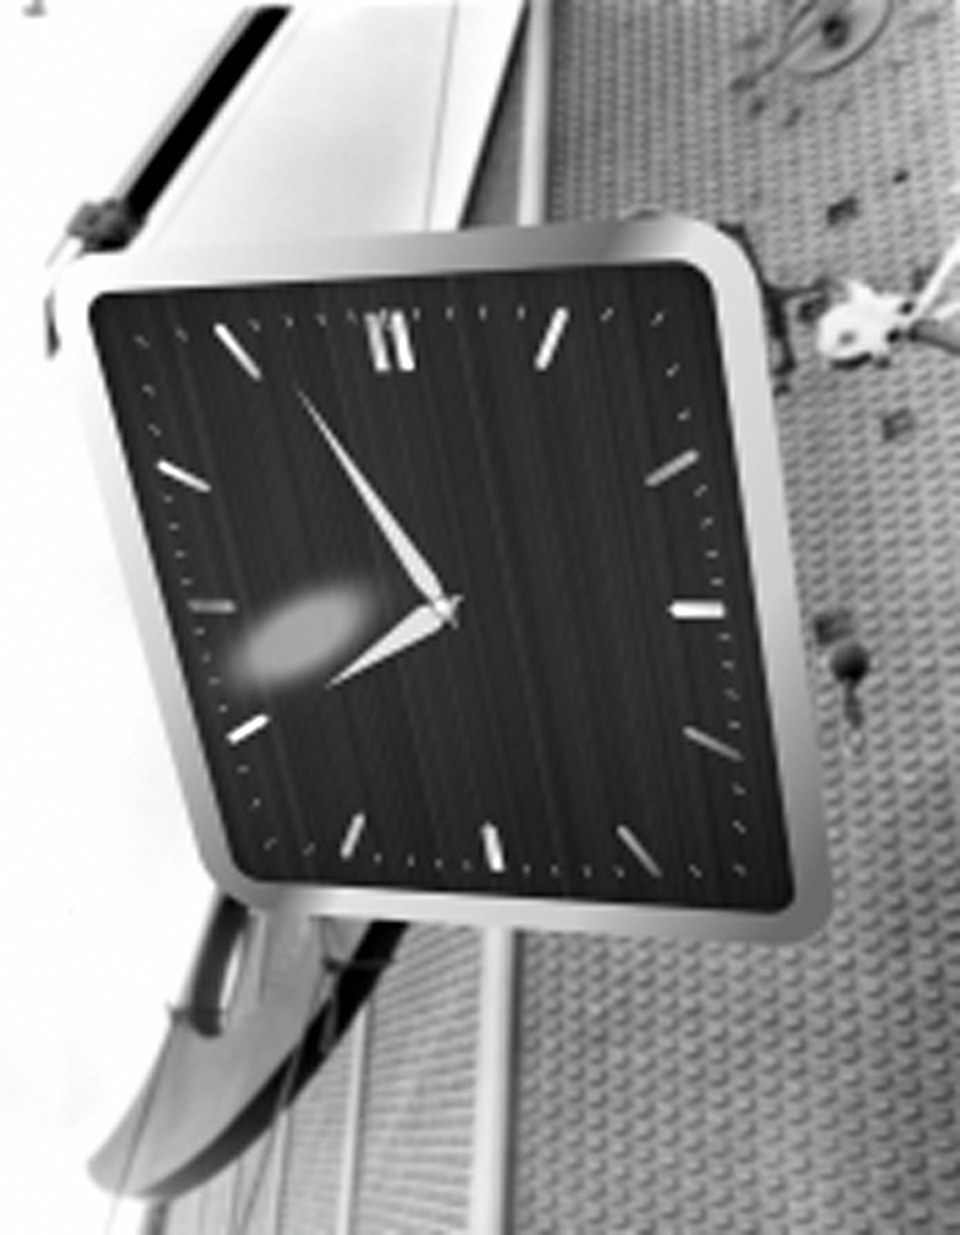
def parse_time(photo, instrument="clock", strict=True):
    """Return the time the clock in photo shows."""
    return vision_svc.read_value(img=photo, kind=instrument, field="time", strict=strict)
7:56
